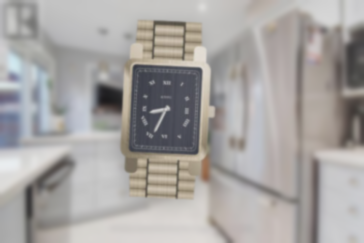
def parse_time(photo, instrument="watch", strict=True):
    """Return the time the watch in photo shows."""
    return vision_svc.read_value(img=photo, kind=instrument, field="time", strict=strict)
8:34
